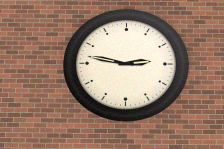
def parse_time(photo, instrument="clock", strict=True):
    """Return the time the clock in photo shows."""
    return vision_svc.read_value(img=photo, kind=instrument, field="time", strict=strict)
2:47
